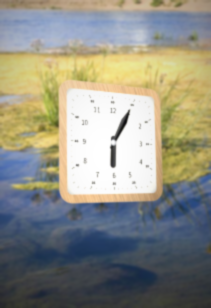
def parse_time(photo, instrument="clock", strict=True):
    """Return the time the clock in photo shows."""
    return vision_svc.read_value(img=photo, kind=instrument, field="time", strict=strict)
6:05
